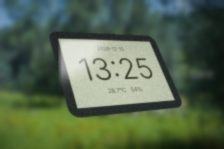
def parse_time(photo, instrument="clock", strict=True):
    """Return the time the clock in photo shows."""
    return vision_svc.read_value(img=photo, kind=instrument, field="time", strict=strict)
13:25
